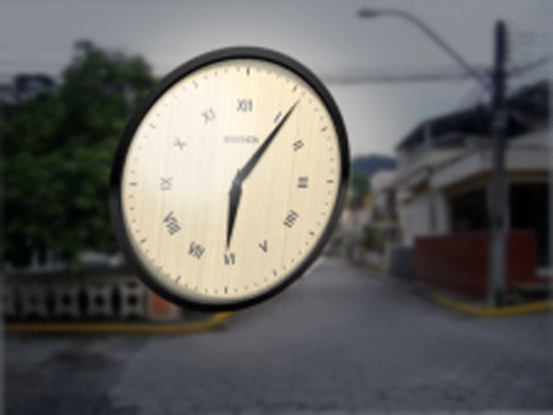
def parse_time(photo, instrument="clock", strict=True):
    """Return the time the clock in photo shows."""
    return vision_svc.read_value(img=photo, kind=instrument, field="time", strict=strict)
6:06
